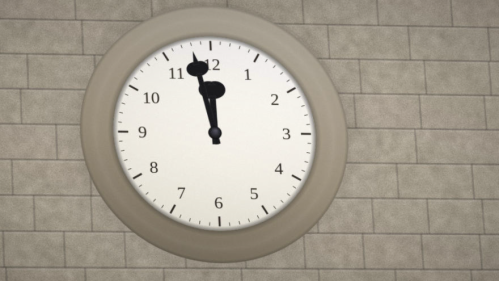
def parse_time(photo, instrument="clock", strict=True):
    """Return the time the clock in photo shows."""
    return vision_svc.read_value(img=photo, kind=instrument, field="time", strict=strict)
11:58
